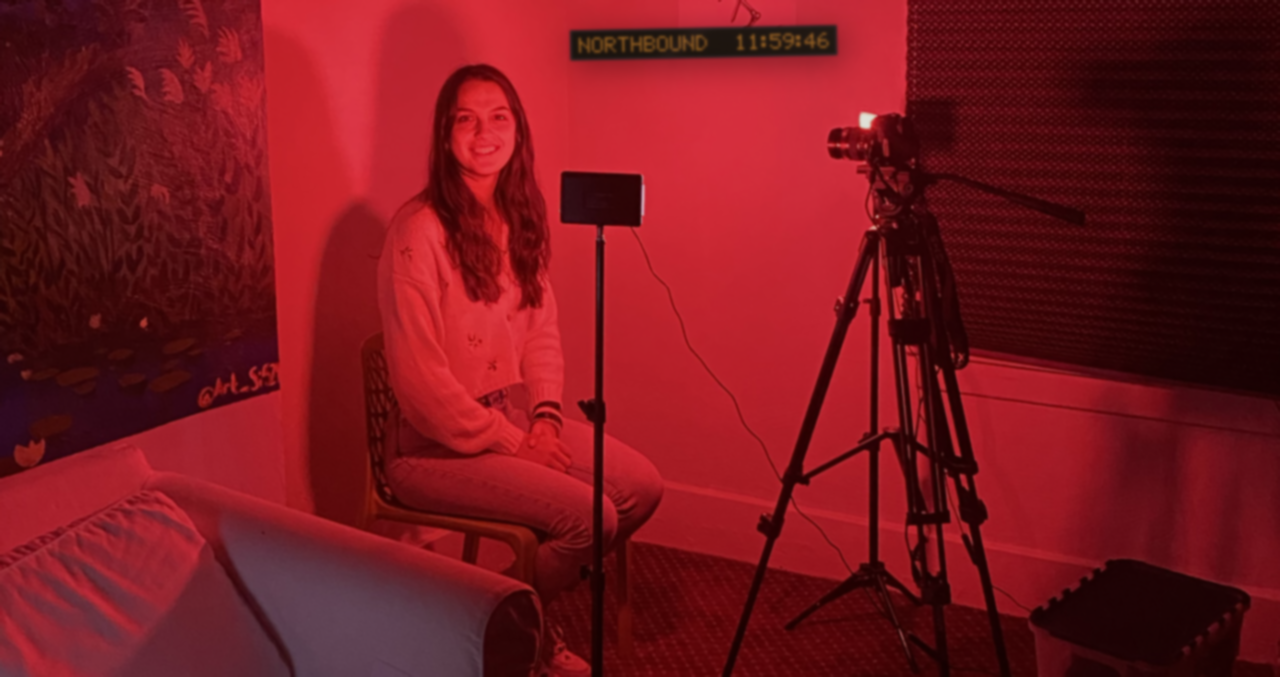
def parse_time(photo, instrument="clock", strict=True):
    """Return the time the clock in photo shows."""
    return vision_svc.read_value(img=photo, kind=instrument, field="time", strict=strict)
11:59:46
